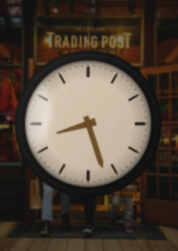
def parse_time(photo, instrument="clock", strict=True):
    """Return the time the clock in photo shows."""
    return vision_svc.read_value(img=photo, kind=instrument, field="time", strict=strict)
8:27
